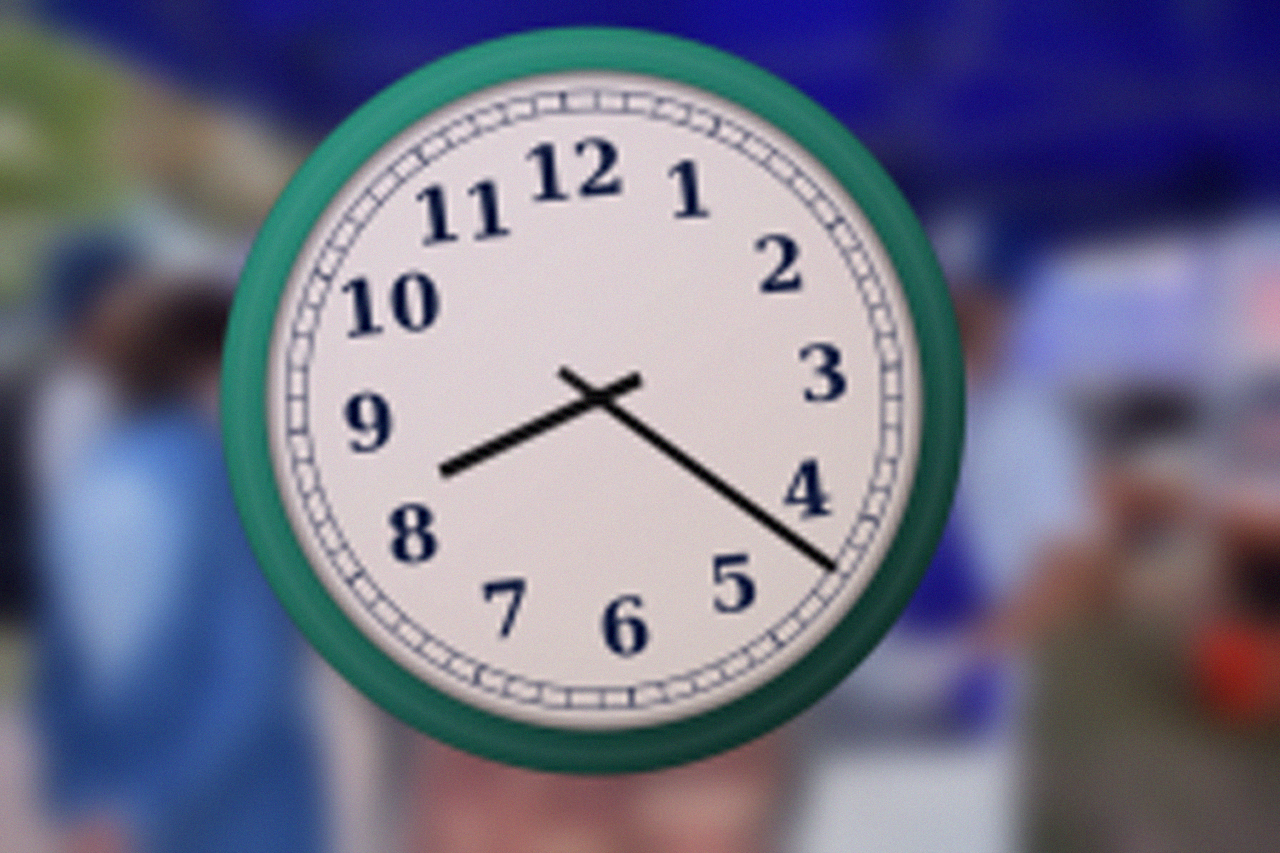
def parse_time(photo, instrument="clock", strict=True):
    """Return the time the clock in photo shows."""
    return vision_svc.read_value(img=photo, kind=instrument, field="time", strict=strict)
8:22
